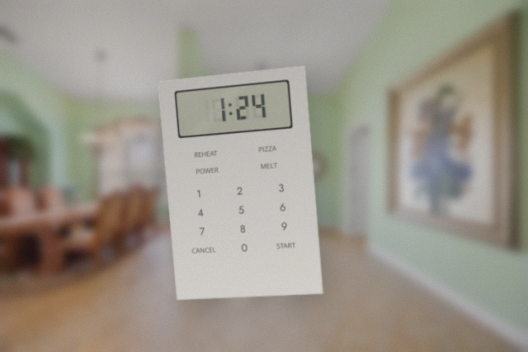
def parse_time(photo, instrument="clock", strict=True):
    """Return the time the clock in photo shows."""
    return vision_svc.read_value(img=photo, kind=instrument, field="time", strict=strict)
1:24
